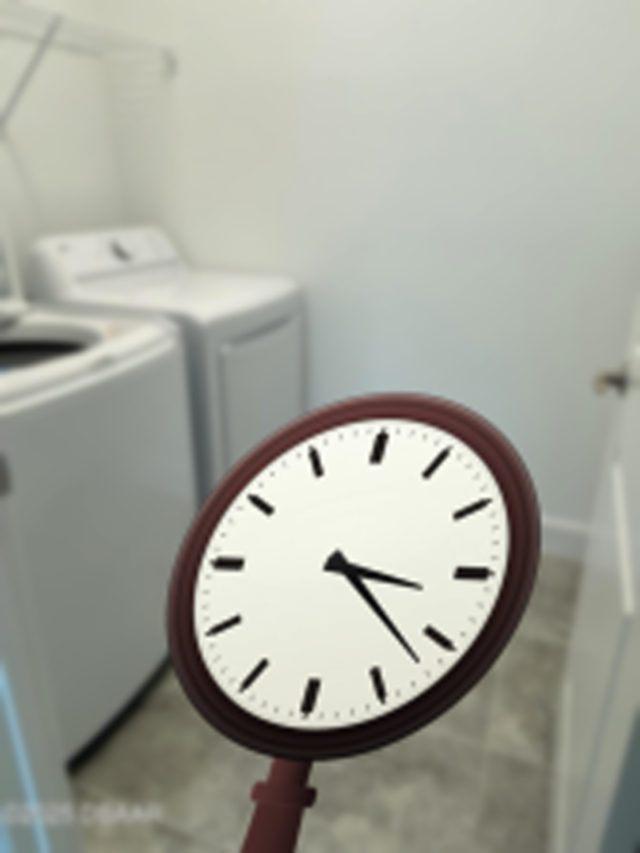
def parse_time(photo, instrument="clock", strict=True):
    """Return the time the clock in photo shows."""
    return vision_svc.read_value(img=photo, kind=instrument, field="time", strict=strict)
3:22
